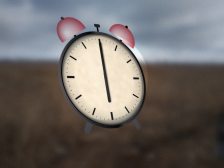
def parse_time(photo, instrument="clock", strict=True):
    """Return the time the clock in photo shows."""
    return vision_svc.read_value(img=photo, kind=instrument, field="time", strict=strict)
6:00
